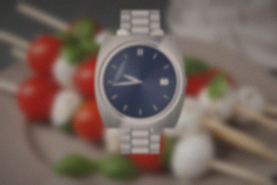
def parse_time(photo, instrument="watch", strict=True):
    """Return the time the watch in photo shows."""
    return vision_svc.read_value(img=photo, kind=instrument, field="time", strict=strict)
9:44
